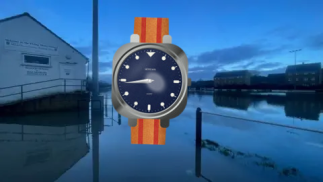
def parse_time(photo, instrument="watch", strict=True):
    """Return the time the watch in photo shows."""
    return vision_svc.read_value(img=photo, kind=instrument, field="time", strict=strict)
8:44
